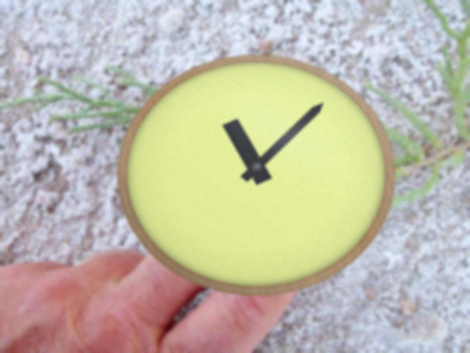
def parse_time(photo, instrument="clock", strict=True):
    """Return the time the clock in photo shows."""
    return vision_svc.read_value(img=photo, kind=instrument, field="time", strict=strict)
11:07
